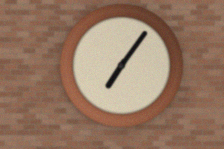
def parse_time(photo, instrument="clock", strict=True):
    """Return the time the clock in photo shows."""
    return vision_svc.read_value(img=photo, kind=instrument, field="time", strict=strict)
7:06
